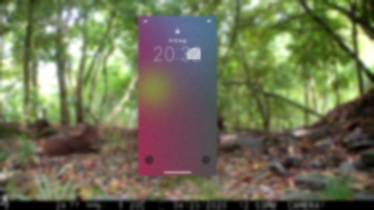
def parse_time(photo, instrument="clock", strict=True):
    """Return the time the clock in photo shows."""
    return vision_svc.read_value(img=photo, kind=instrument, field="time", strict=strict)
20:32
